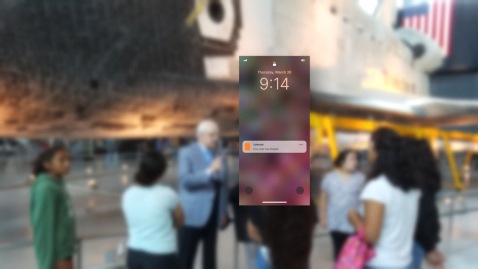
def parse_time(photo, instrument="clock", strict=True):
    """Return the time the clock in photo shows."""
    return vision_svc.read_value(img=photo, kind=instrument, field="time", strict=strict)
9:14
